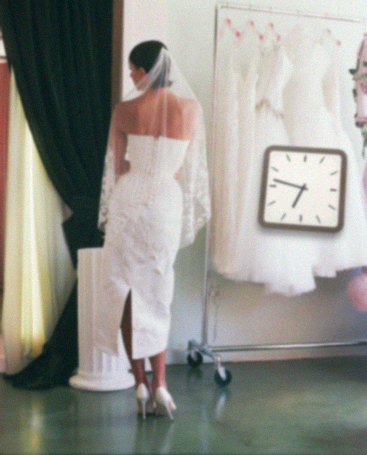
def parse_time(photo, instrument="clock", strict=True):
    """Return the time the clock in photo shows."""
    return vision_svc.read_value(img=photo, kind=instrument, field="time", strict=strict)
6:47
